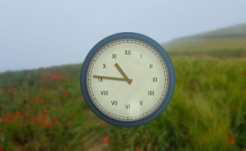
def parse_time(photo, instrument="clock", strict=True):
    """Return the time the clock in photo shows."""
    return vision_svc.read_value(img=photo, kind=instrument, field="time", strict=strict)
10:46
